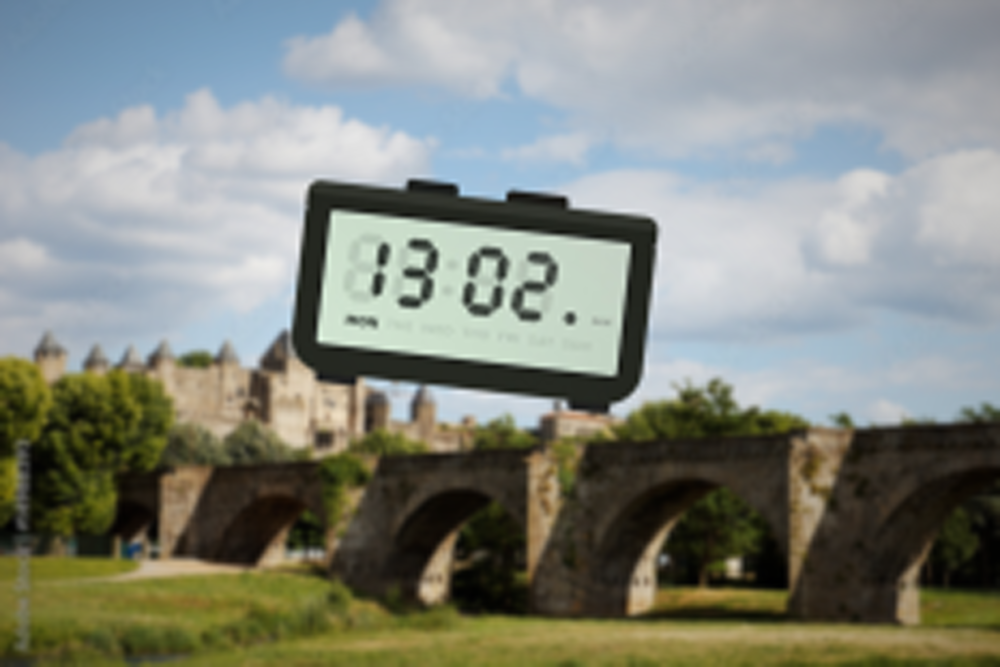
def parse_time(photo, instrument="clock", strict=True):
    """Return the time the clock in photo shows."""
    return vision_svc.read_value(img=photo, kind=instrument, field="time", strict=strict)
13:02
